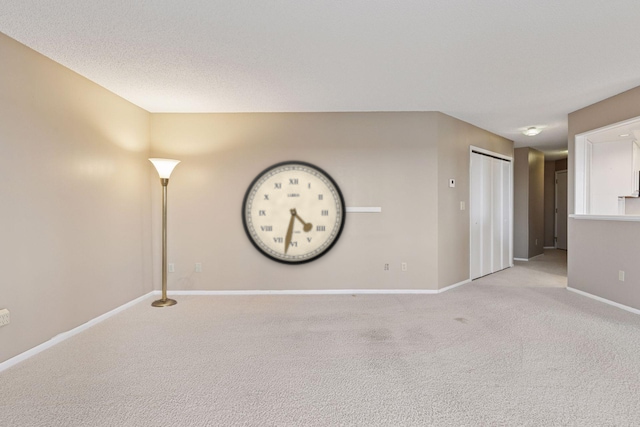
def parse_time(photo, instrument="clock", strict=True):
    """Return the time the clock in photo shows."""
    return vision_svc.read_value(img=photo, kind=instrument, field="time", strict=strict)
4:32
